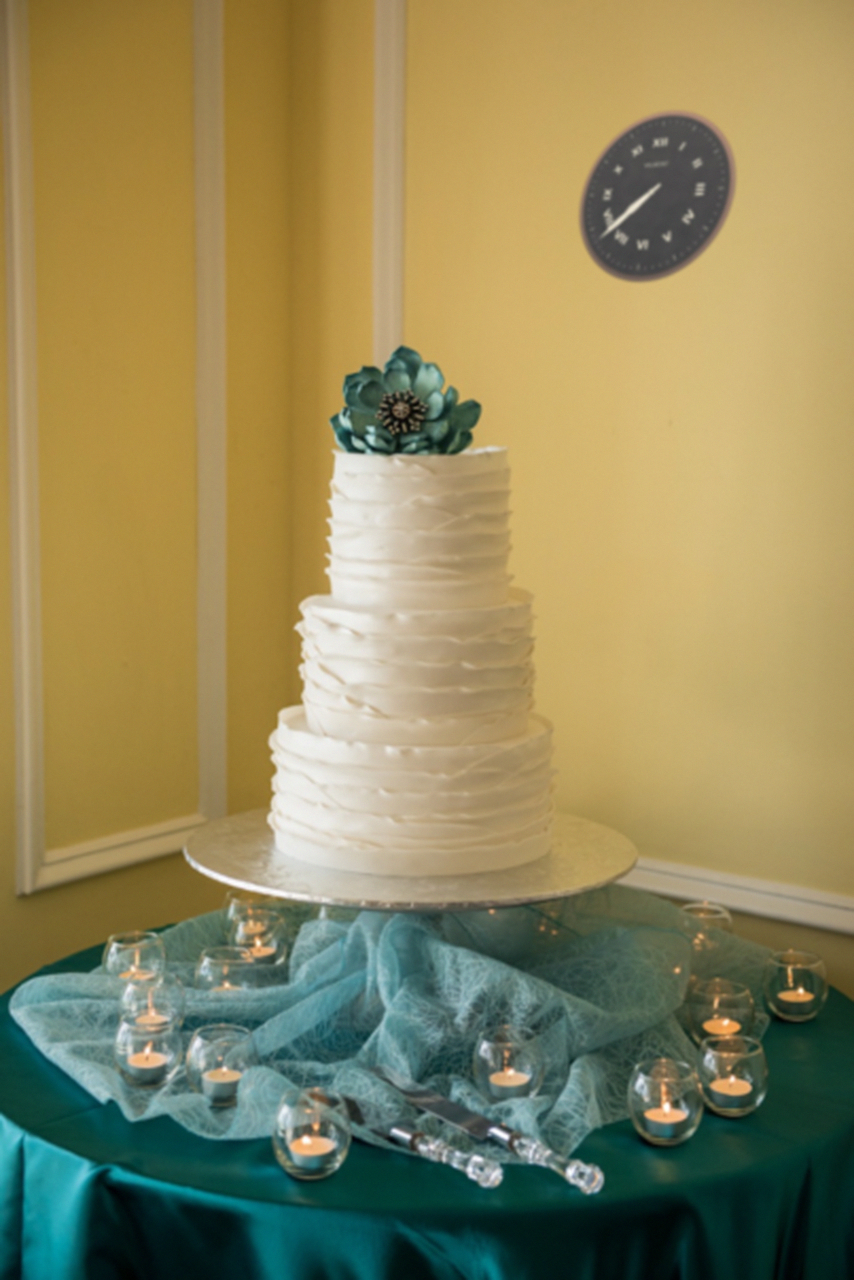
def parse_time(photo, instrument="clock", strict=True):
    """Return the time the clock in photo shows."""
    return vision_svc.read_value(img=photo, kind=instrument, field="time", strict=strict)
7:38
